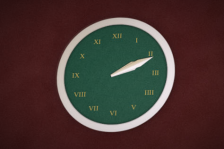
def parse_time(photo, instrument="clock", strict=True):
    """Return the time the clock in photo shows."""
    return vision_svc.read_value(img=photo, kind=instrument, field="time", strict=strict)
2:11
